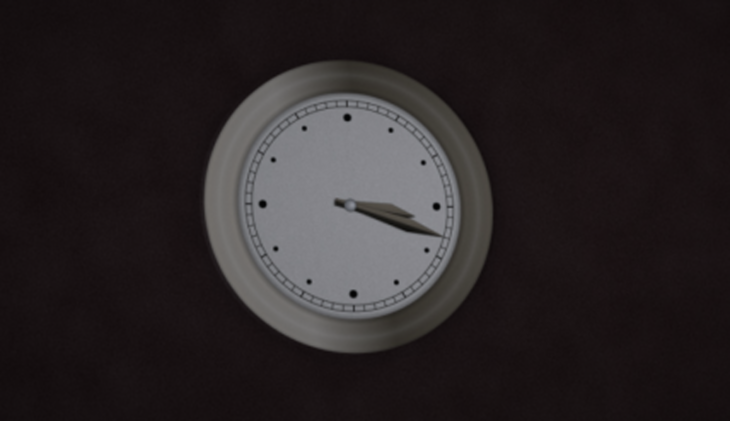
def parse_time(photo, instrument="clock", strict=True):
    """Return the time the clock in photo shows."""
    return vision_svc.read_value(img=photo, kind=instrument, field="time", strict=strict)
3:18
